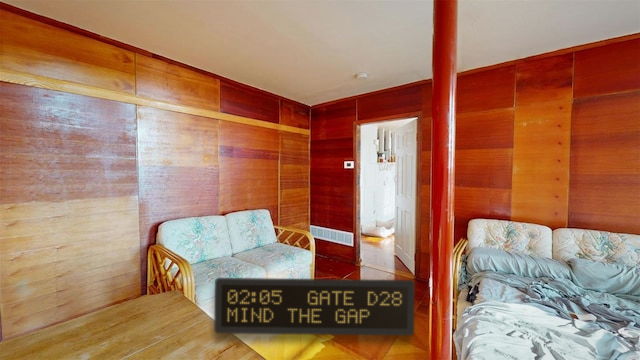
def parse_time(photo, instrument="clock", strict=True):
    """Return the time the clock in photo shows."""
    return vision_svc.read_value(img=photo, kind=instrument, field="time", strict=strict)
2:05
